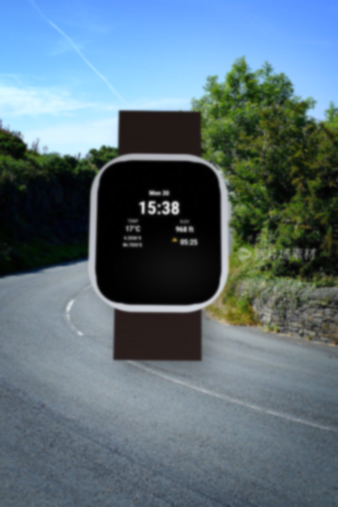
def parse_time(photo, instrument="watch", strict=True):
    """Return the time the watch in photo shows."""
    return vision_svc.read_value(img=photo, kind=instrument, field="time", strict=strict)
15:38
